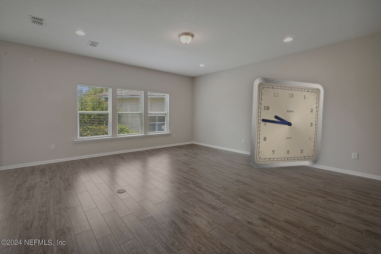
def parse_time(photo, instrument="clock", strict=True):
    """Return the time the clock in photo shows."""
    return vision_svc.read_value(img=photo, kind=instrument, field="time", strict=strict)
9:46
